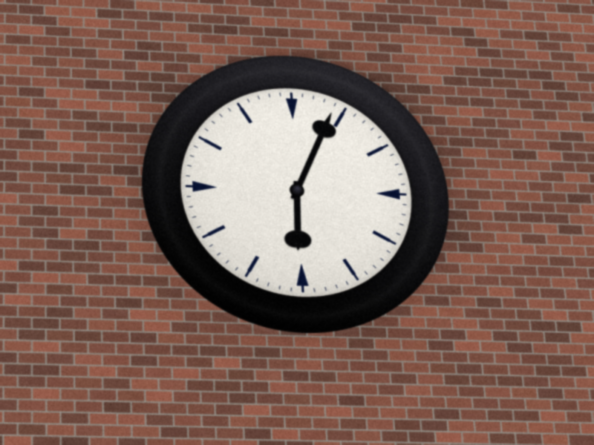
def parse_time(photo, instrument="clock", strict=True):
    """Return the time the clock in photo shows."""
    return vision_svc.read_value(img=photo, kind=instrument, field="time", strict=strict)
6:04
